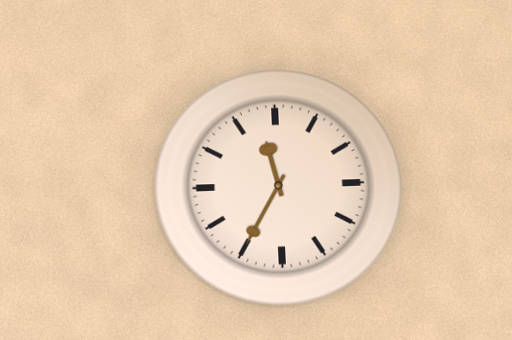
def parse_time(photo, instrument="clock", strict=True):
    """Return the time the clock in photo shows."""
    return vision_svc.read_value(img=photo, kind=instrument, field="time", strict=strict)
11:35
